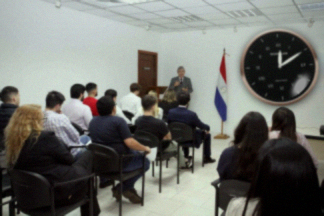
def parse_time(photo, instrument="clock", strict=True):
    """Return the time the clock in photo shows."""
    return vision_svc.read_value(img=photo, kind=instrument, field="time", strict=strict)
12:10
